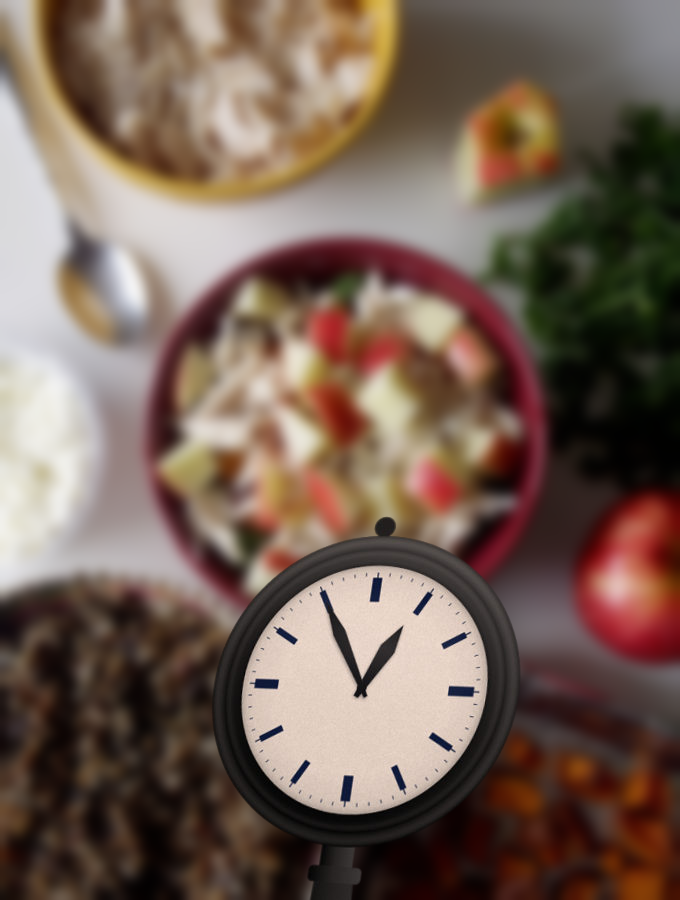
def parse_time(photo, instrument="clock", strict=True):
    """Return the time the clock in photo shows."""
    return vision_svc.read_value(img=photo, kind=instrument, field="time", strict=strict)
12:55
